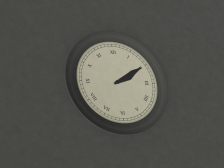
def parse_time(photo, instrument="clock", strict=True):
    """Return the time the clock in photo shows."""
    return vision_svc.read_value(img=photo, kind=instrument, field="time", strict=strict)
2:10
